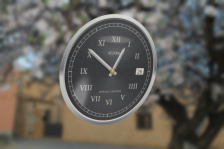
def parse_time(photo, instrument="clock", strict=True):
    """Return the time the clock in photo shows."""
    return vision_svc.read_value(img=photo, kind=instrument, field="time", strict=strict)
12:51
